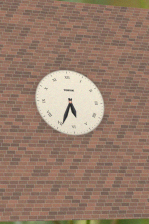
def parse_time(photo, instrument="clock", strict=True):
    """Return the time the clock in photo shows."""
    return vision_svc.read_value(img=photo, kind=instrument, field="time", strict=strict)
5:34
